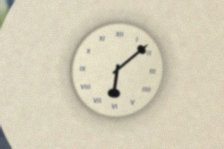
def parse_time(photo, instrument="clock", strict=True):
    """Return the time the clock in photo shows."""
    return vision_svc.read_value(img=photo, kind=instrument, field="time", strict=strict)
6:08
